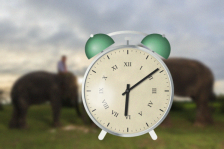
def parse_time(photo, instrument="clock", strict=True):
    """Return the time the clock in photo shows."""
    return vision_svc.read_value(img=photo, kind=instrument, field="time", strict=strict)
6:09
